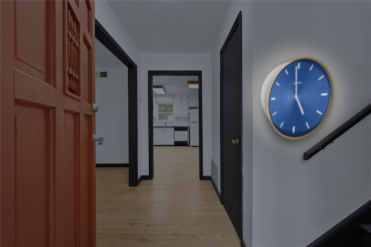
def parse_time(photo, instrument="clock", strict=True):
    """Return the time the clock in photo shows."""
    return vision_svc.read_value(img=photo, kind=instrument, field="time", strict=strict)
4:59
